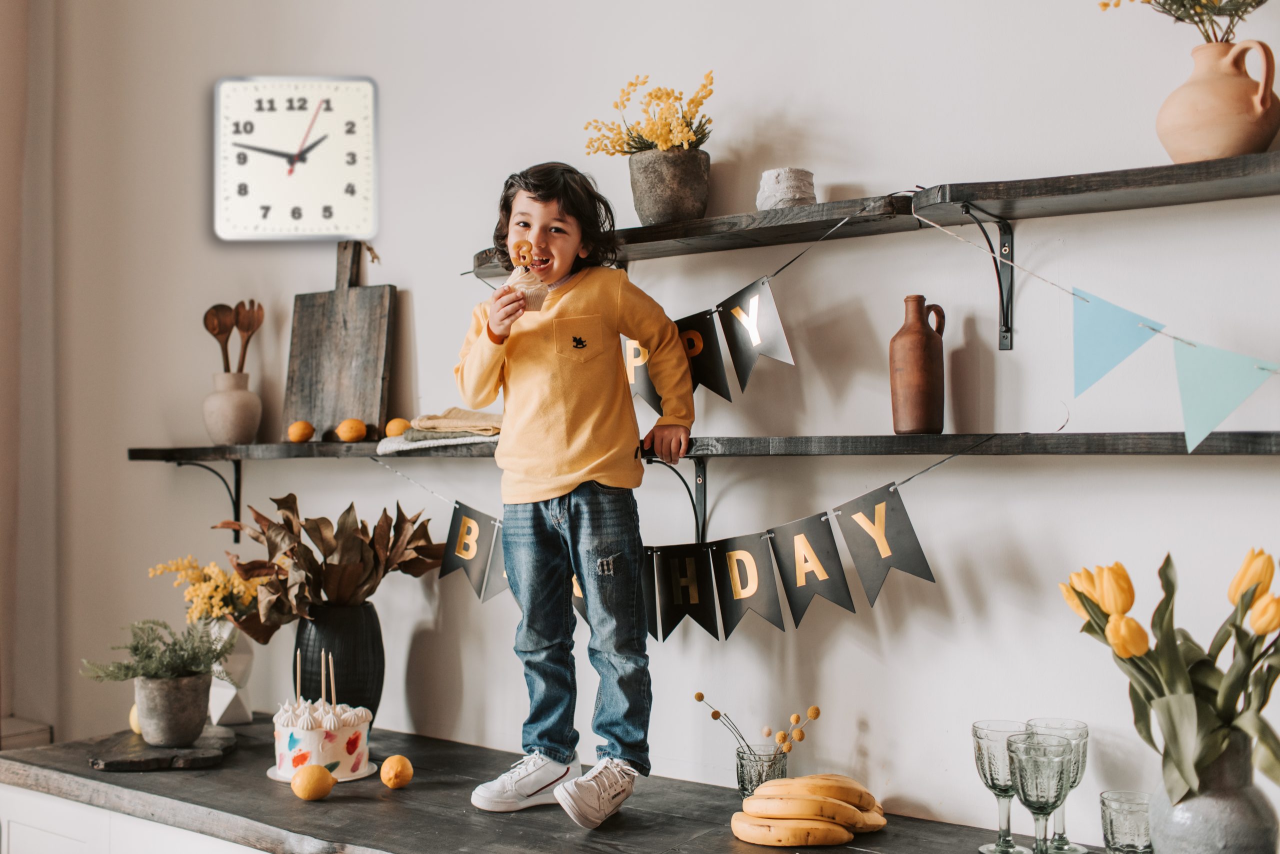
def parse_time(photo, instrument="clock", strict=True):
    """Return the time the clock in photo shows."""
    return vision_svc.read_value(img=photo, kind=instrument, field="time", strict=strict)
1:47:04
